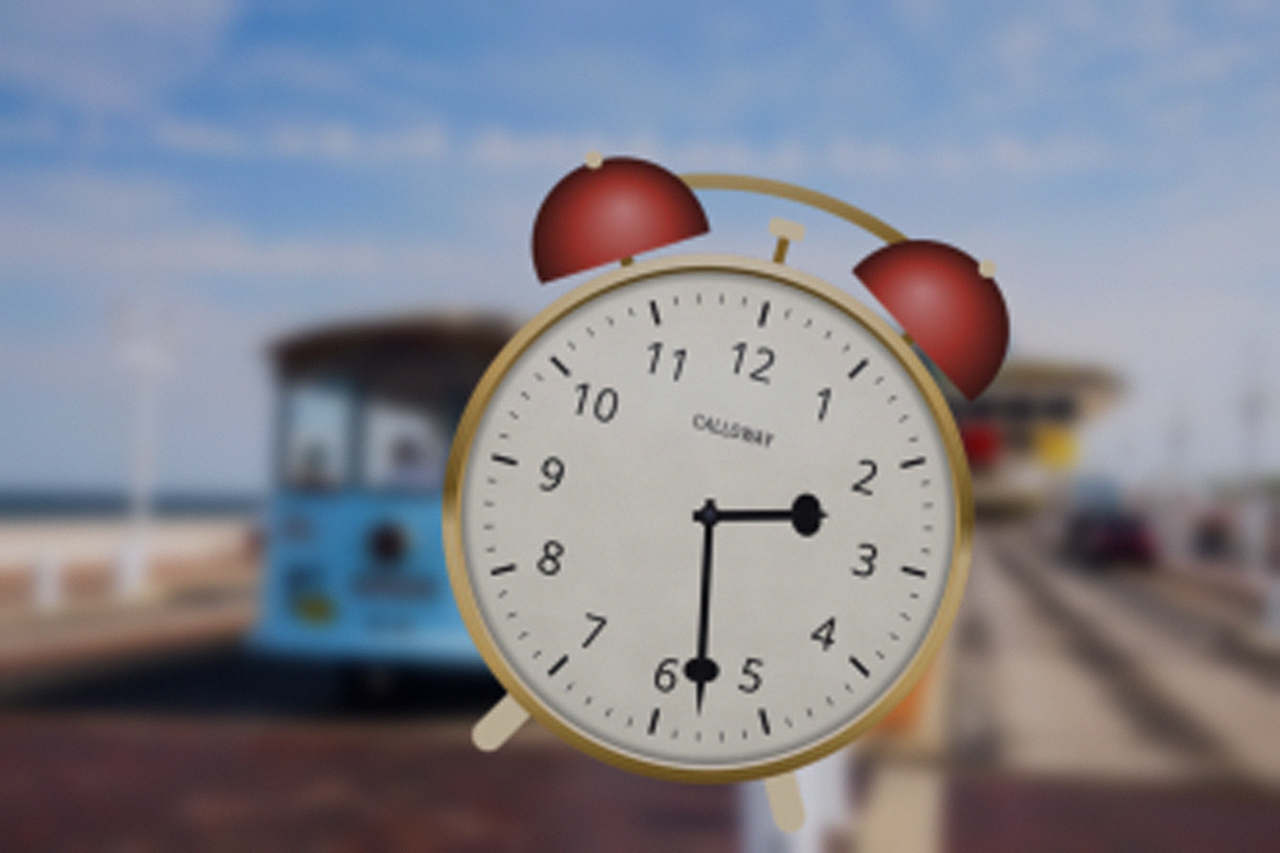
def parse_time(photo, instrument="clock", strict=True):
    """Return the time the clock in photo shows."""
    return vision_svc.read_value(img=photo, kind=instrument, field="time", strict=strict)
2:28
